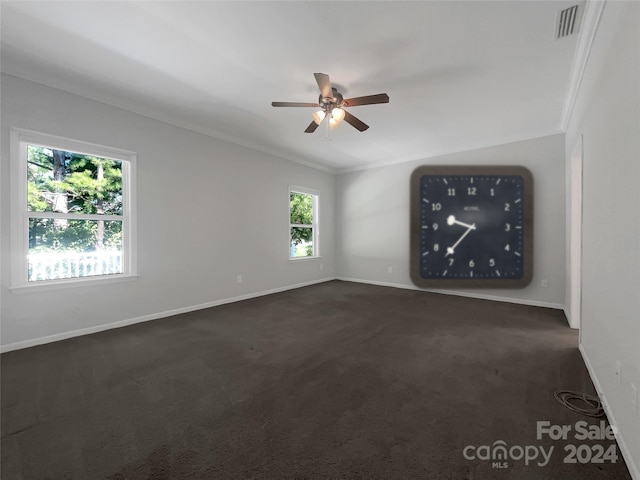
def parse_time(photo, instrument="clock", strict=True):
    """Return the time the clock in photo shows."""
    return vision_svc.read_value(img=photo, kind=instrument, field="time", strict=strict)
9:37
